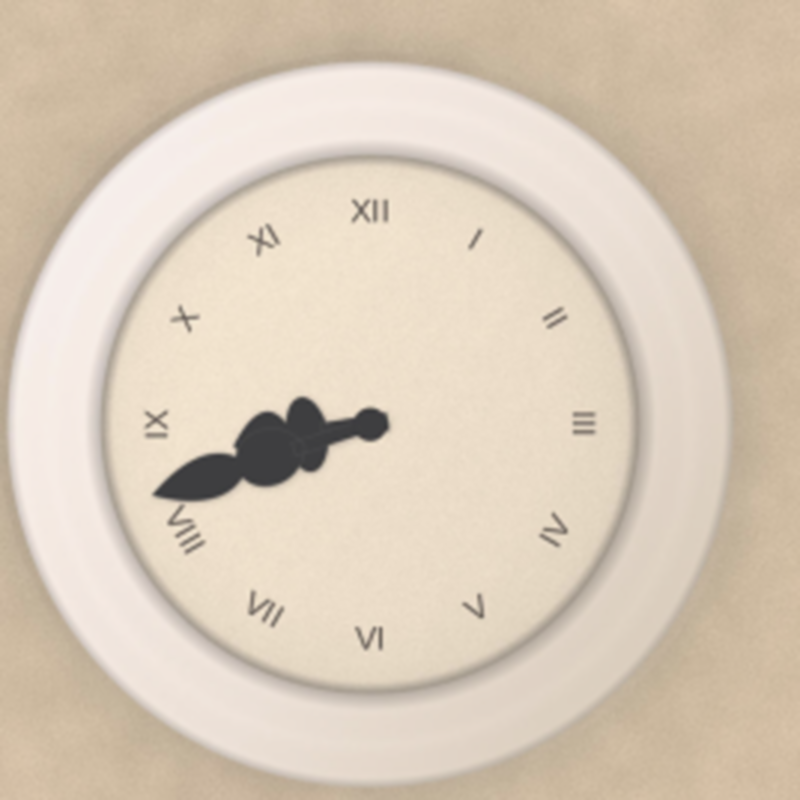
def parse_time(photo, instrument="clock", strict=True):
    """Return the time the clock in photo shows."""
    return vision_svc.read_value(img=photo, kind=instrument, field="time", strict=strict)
8:42
